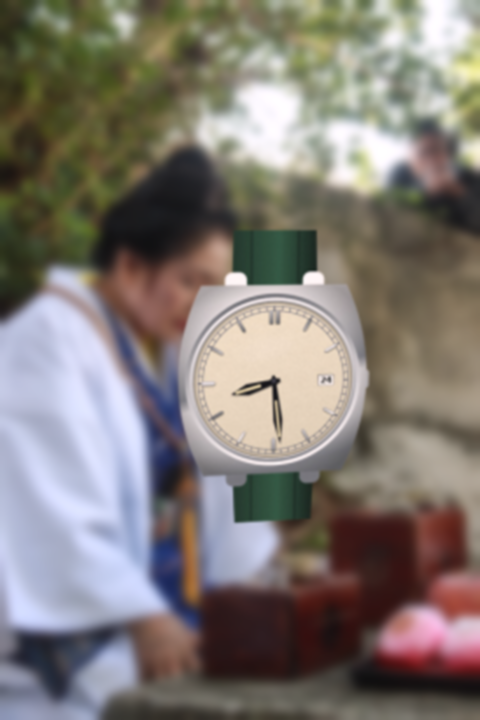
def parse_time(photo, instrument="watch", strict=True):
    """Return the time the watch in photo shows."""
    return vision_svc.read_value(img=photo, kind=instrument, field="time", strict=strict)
8:29
